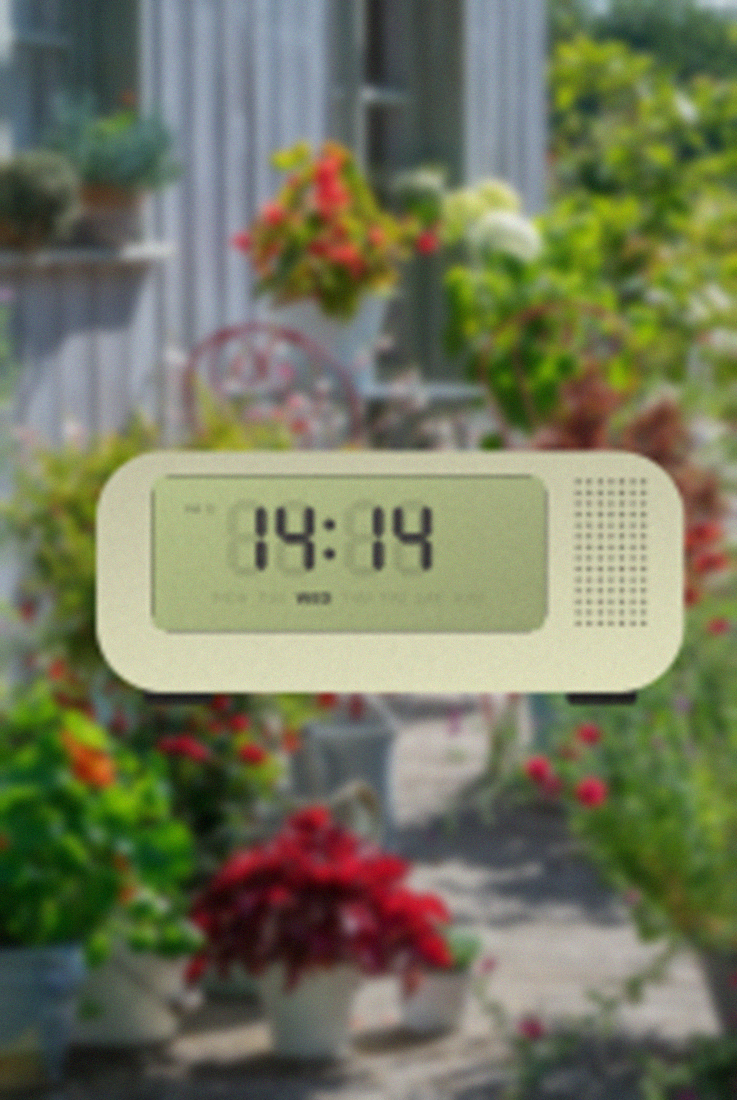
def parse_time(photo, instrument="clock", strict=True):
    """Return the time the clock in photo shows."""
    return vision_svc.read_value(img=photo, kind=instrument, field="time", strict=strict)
14:14
